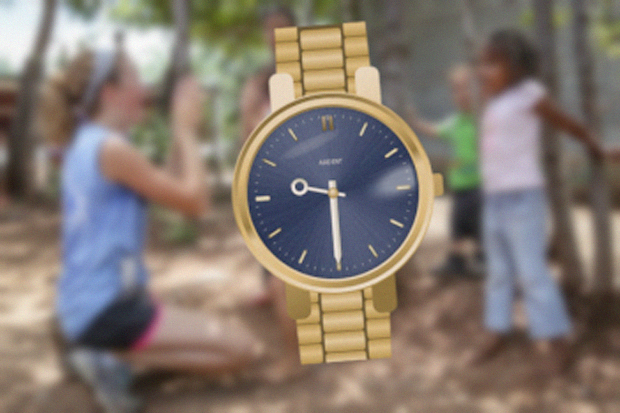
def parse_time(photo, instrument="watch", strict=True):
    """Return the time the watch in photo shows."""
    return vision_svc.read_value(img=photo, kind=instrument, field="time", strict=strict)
9:30
